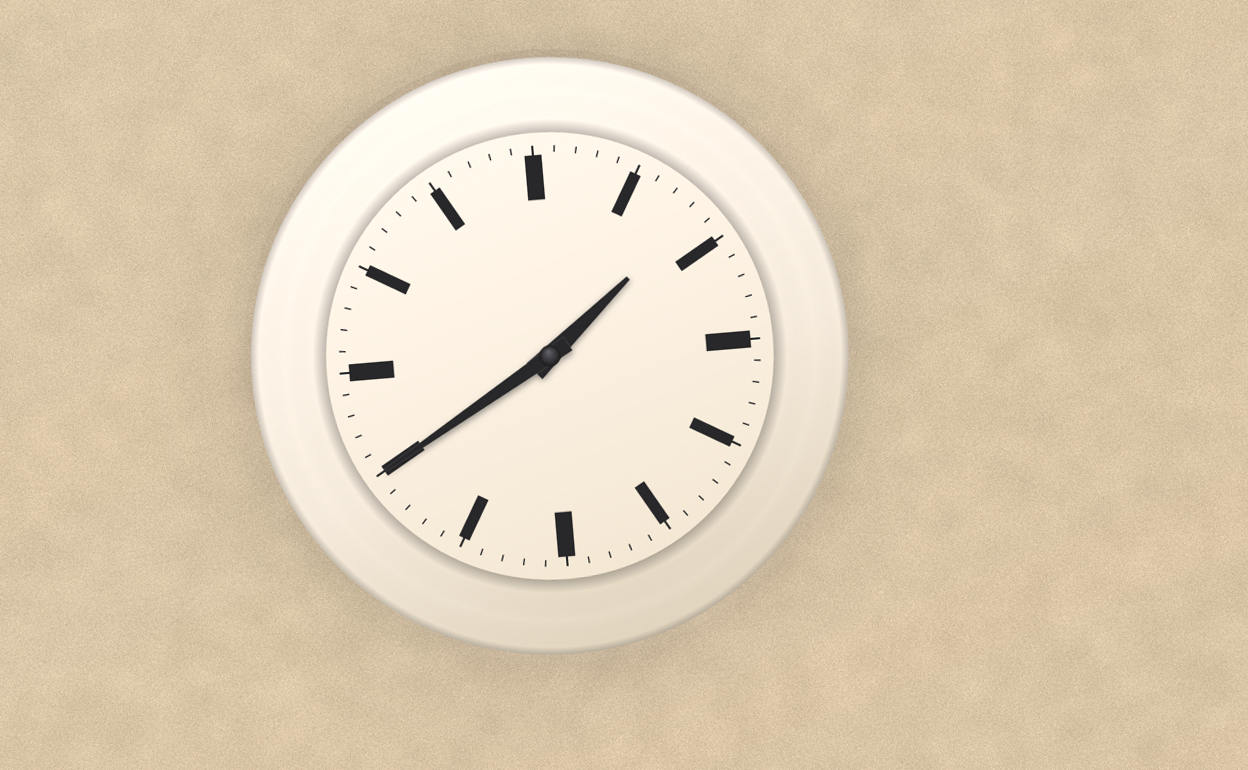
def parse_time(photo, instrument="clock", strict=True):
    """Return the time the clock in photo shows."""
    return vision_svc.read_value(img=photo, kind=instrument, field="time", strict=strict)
1:40
